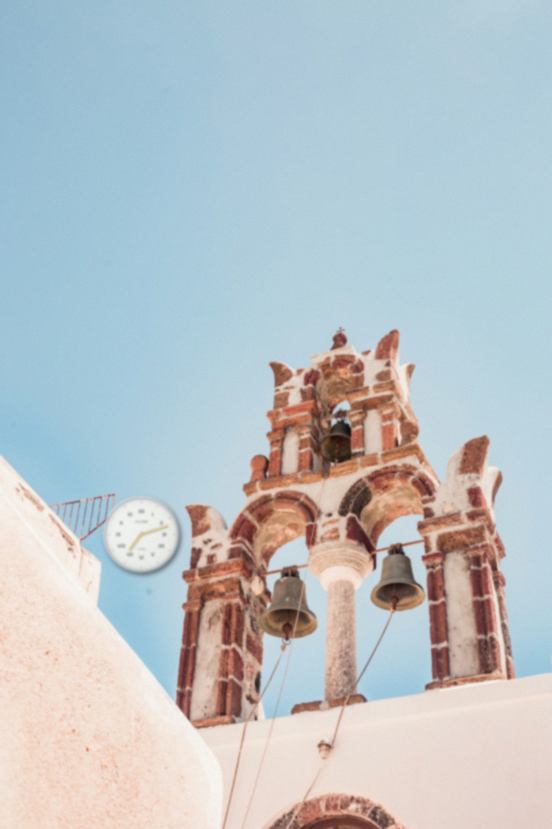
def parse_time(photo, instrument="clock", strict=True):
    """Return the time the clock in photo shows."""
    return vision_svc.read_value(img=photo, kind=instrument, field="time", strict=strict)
7:12
